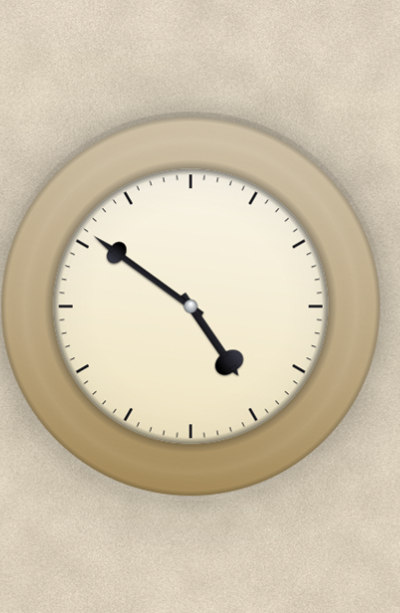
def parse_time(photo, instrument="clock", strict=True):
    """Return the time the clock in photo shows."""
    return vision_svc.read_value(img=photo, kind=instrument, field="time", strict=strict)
4:51
